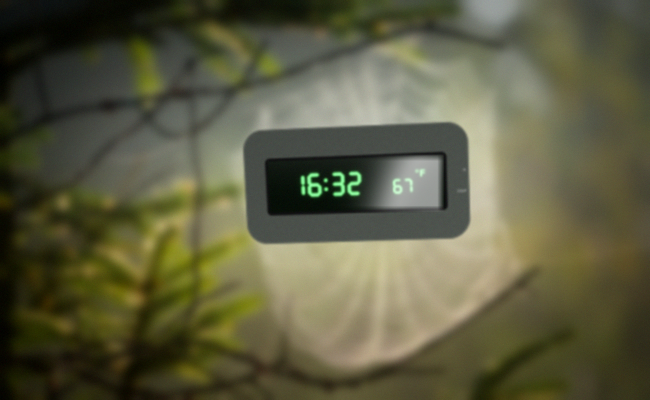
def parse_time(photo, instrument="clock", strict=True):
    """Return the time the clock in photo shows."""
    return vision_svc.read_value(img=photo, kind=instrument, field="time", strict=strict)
16:32
